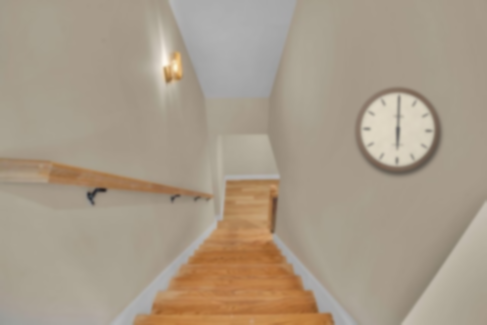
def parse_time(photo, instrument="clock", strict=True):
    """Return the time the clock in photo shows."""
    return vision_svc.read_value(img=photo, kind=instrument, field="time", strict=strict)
6:00
